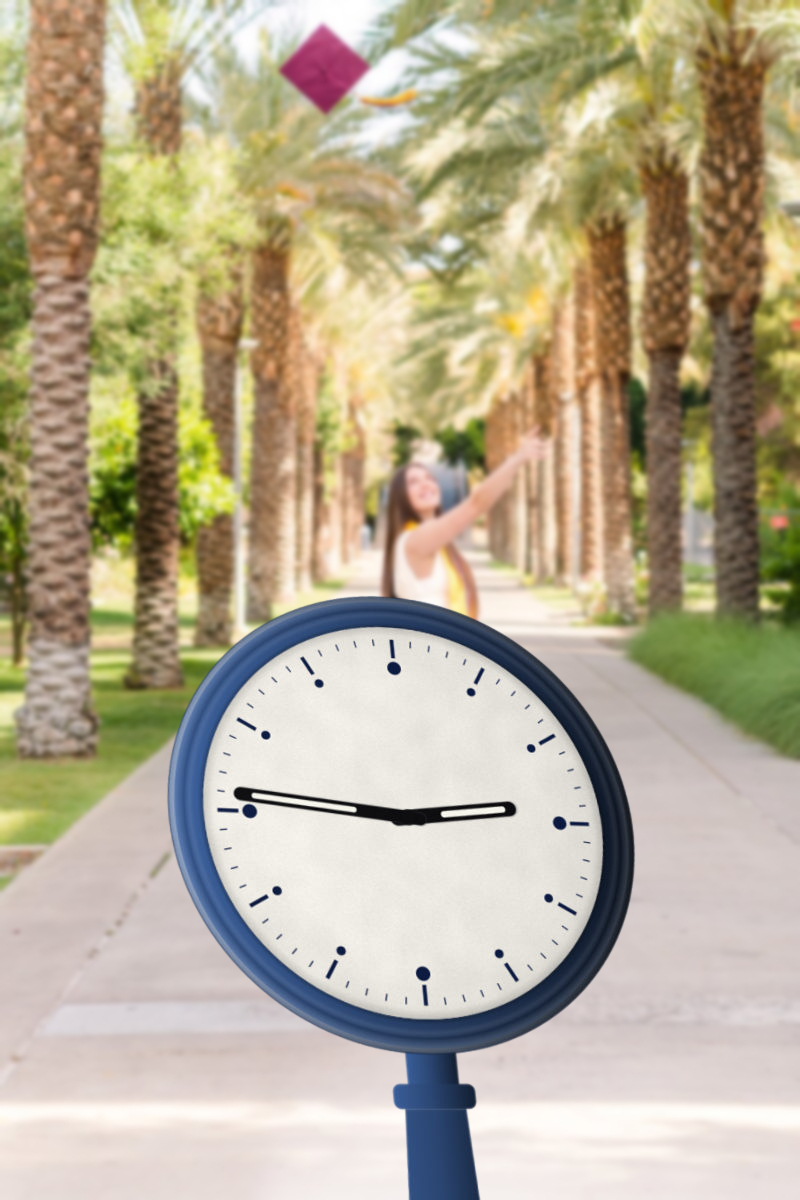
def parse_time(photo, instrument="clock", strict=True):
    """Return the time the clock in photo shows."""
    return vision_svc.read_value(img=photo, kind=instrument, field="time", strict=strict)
2:46
